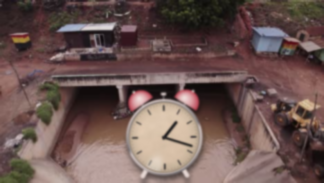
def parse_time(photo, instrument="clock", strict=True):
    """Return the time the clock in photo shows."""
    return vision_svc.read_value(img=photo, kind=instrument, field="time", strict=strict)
1:18
